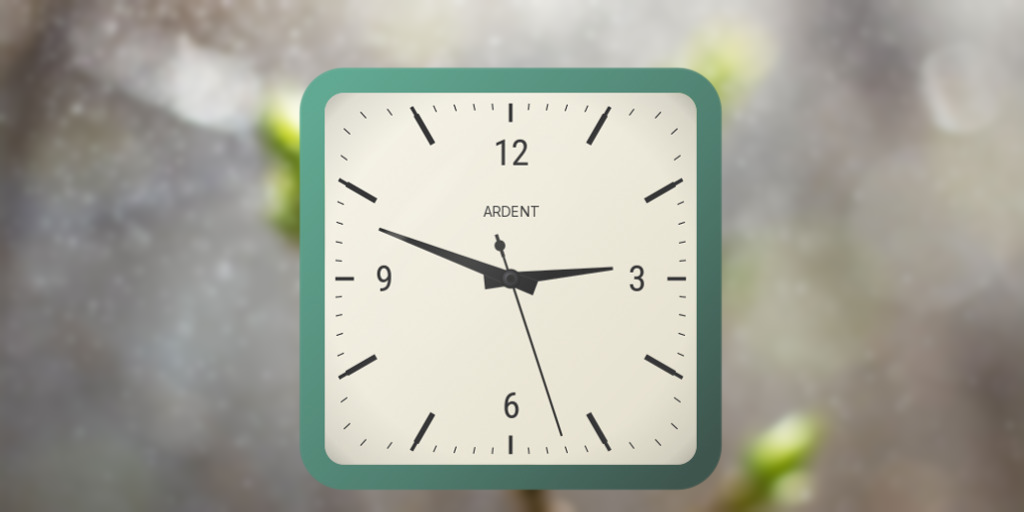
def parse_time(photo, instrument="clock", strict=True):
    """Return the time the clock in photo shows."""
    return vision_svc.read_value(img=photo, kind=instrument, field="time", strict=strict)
2:48:27
